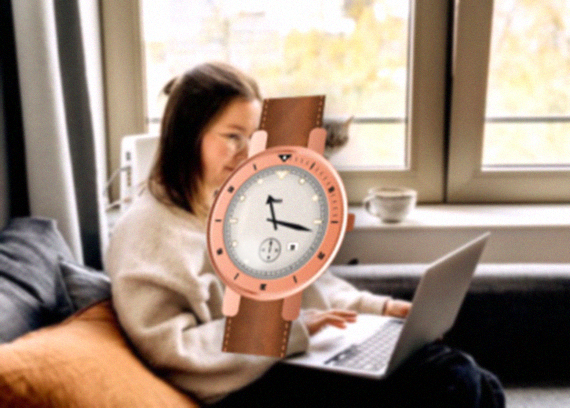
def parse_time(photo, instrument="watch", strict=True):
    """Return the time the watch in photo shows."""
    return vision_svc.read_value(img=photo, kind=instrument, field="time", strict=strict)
11:17
